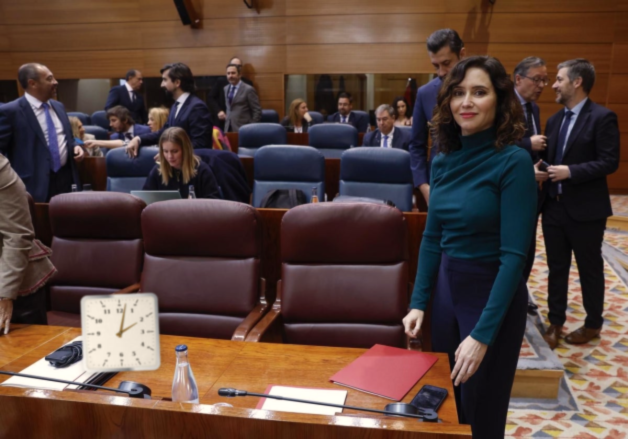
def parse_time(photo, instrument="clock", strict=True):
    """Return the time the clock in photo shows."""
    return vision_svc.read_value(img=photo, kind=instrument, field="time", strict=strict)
2:02
